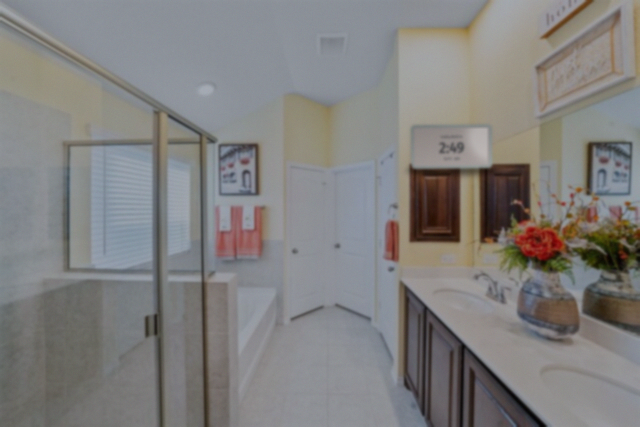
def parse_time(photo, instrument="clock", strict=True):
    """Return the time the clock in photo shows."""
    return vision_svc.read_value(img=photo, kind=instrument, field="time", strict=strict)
2:49
